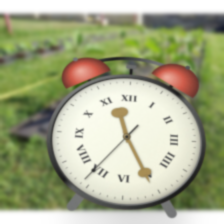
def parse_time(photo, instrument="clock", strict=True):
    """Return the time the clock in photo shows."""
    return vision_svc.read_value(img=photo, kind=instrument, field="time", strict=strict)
11:25:36
